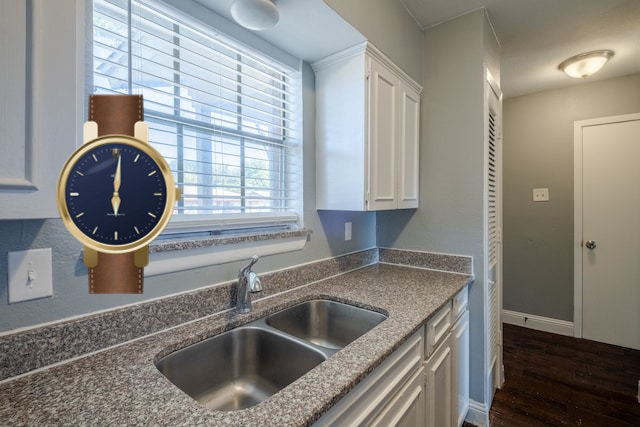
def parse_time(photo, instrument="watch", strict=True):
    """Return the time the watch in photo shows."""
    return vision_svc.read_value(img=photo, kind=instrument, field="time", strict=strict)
6:01
